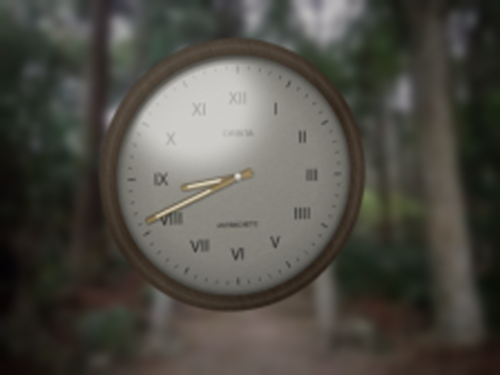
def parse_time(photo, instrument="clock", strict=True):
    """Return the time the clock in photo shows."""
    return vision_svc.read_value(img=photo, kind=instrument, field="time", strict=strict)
8:41
